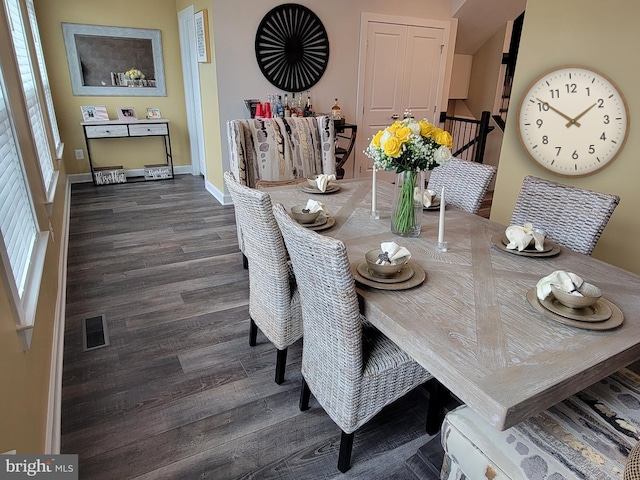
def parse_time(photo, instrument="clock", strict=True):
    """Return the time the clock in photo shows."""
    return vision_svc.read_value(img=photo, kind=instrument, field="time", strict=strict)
1:51
